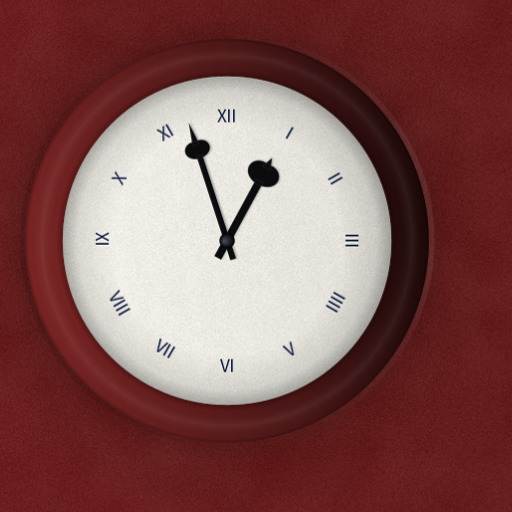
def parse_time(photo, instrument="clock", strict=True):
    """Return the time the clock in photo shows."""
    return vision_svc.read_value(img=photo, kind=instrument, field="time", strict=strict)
12:57
